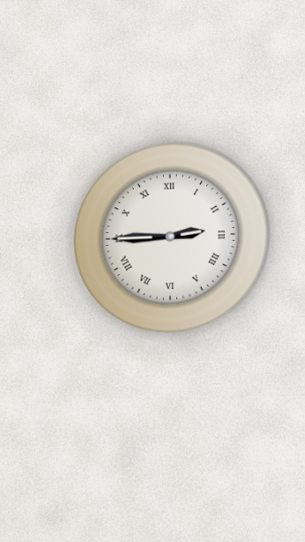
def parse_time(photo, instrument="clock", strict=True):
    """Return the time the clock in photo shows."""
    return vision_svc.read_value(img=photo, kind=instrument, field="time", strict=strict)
2:45
